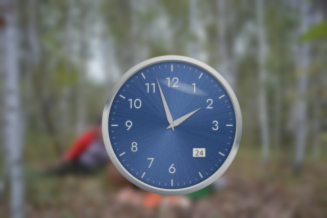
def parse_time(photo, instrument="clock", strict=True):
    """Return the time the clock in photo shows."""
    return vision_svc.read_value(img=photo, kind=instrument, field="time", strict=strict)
1:57
